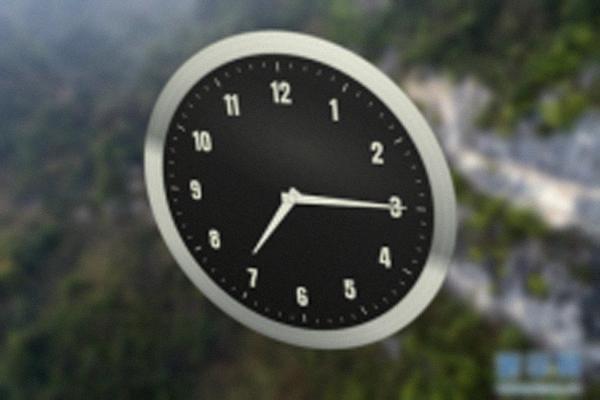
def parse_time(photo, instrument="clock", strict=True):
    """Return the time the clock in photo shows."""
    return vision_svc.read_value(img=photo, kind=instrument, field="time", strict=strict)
7:15
